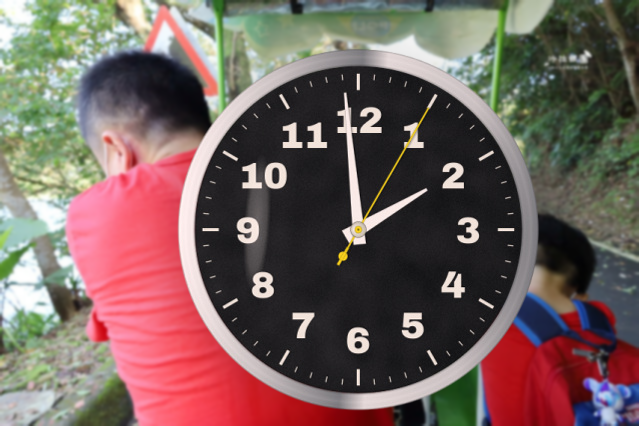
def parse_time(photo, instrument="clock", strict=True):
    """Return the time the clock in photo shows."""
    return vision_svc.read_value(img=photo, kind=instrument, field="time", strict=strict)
1:59:05
